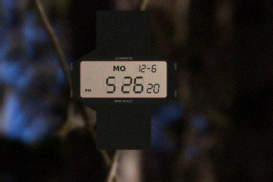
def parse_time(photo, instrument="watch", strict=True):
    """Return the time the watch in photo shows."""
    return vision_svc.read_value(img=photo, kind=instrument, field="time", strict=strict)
5:26:20
